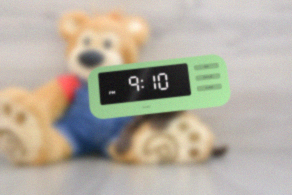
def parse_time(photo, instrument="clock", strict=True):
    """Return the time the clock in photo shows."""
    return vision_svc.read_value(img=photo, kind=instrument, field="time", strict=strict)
9:10
